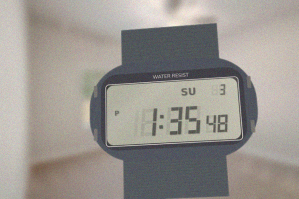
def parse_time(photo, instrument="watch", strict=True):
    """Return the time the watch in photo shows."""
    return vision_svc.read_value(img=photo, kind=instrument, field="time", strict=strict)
1:35:48
